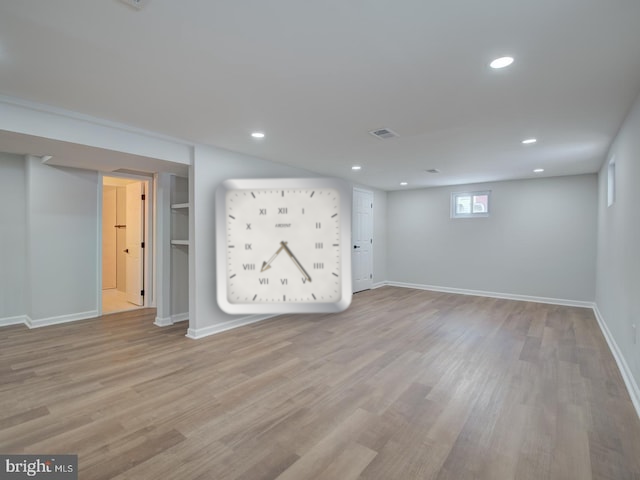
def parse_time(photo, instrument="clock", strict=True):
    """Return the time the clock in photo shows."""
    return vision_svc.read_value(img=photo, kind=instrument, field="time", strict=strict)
7:24
